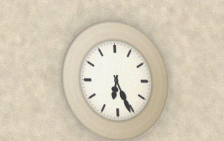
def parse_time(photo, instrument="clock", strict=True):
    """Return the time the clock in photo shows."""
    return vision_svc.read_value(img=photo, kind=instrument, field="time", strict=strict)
6:26
